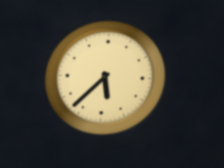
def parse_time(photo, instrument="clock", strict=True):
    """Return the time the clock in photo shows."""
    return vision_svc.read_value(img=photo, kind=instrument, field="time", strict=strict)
5:37
